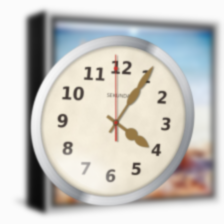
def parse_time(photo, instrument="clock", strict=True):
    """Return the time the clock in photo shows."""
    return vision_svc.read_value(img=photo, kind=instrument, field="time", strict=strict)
4:04:59
